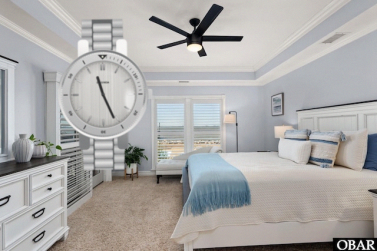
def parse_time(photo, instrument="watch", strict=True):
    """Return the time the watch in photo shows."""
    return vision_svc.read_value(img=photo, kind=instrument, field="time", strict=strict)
11:26
